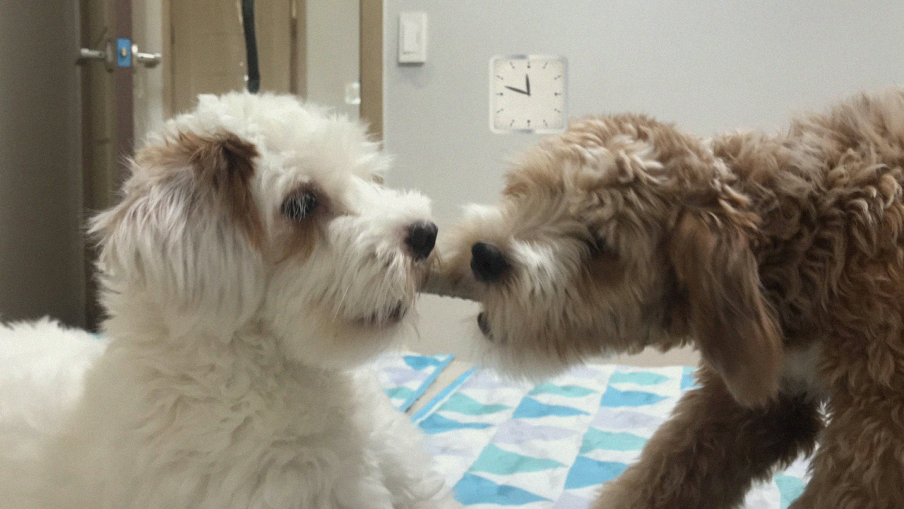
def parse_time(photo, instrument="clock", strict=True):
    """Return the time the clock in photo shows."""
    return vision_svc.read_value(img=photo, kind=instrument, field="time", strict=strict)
11:48
